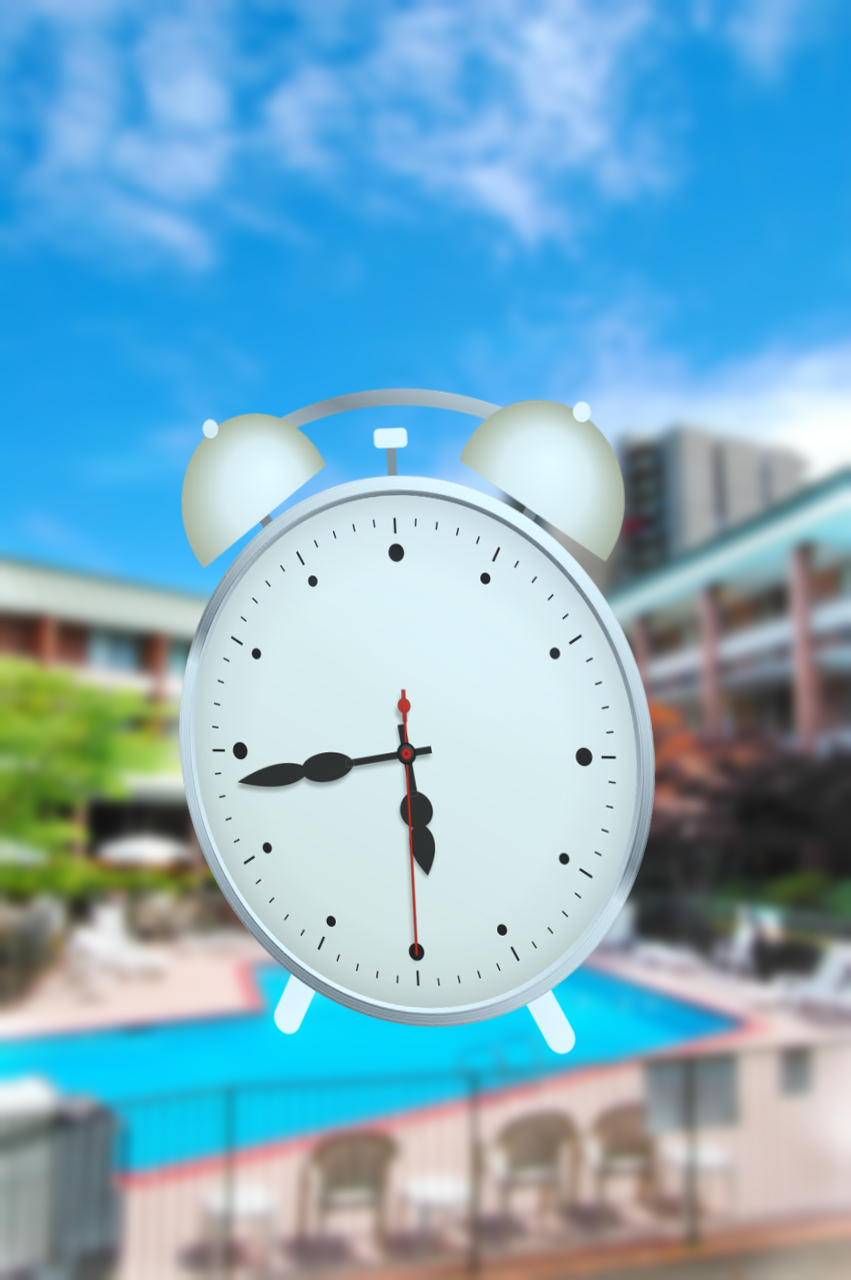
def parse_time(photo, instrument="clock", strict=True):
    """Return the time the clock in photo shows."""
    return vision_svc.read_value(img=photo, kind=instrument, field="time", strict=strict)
5:43:30
